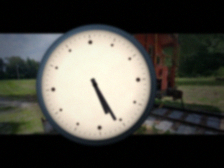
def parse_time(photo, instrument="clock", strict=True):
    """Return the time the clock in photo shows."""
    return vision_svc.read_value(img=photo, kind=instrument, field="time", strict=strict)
5:26
